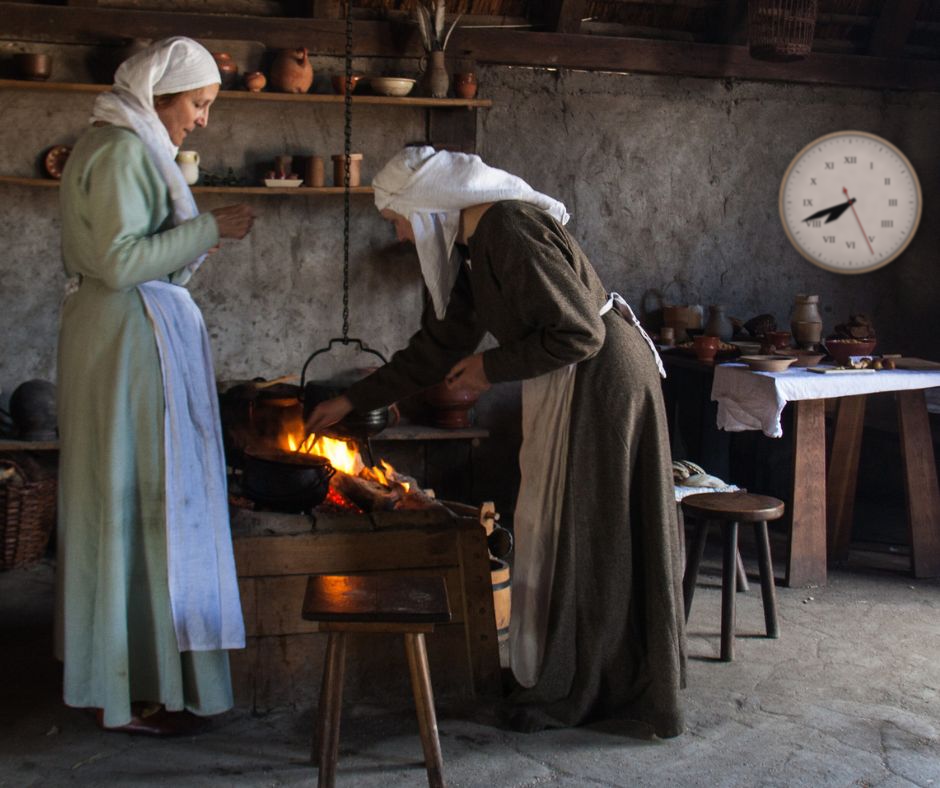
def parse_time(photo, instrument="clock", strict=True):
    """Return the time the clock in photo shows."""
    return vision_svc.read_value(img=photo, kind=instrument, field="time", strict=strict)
7:41:26
